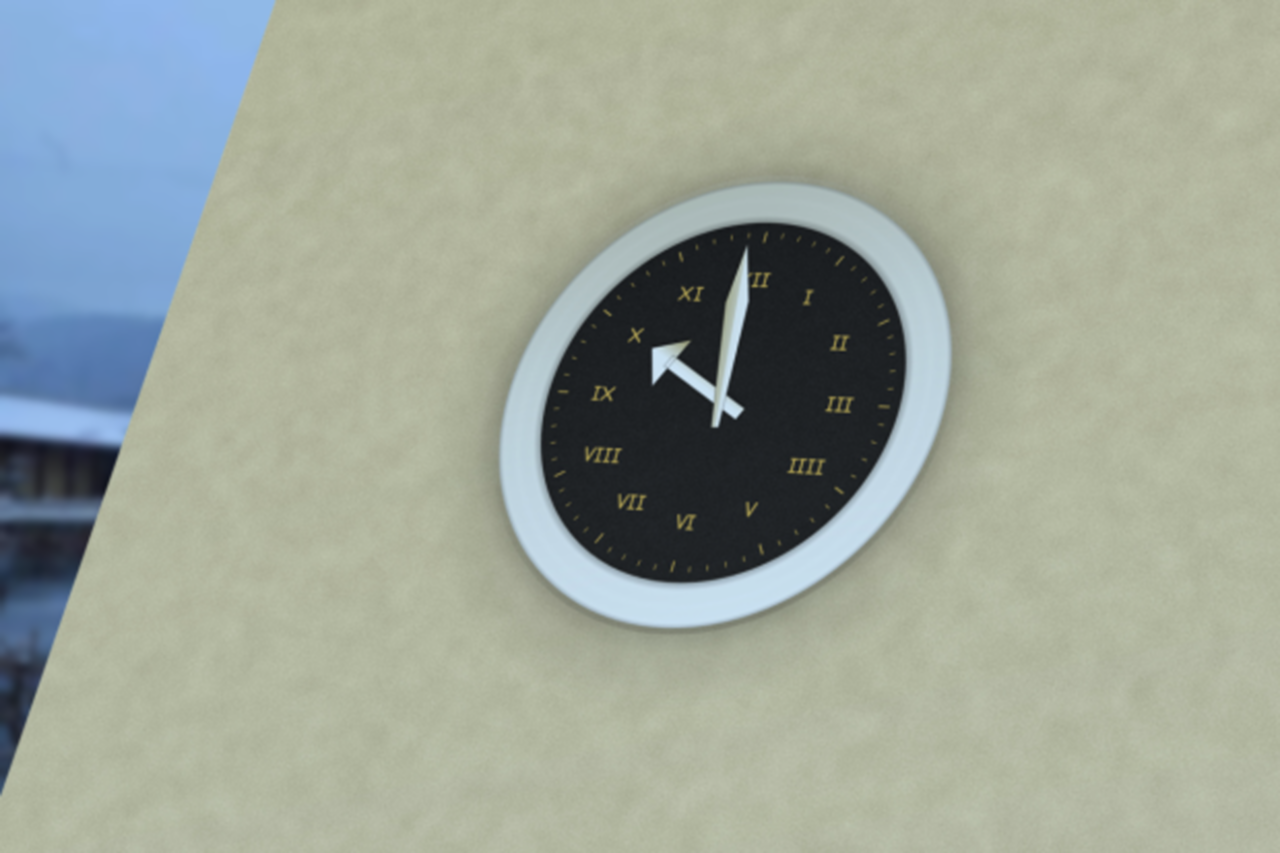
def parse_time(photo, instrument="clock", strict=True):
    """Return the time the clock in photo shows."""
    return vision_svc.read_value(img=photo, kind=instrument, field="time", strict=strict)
9:59
